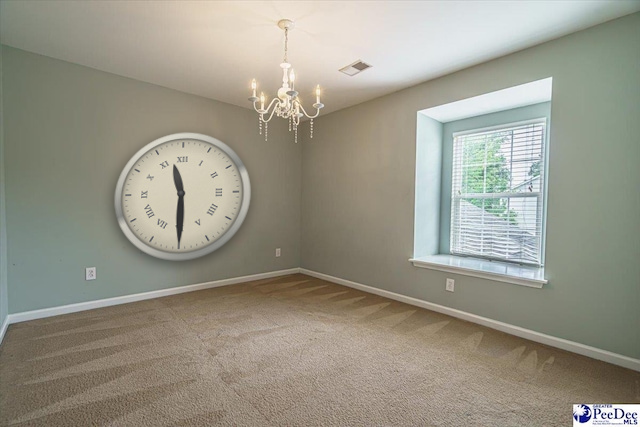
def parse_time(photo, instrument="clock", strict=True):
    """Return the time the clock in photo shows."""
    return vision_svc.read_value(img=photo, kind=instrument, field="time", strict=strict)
11:30
